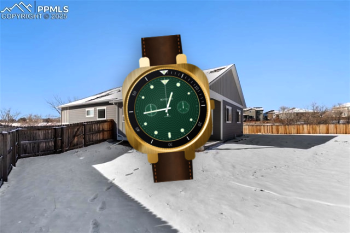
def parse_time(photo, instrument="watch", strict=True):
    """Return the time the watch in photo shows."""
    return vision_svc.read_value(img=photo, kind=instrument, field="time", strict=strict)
12:44
